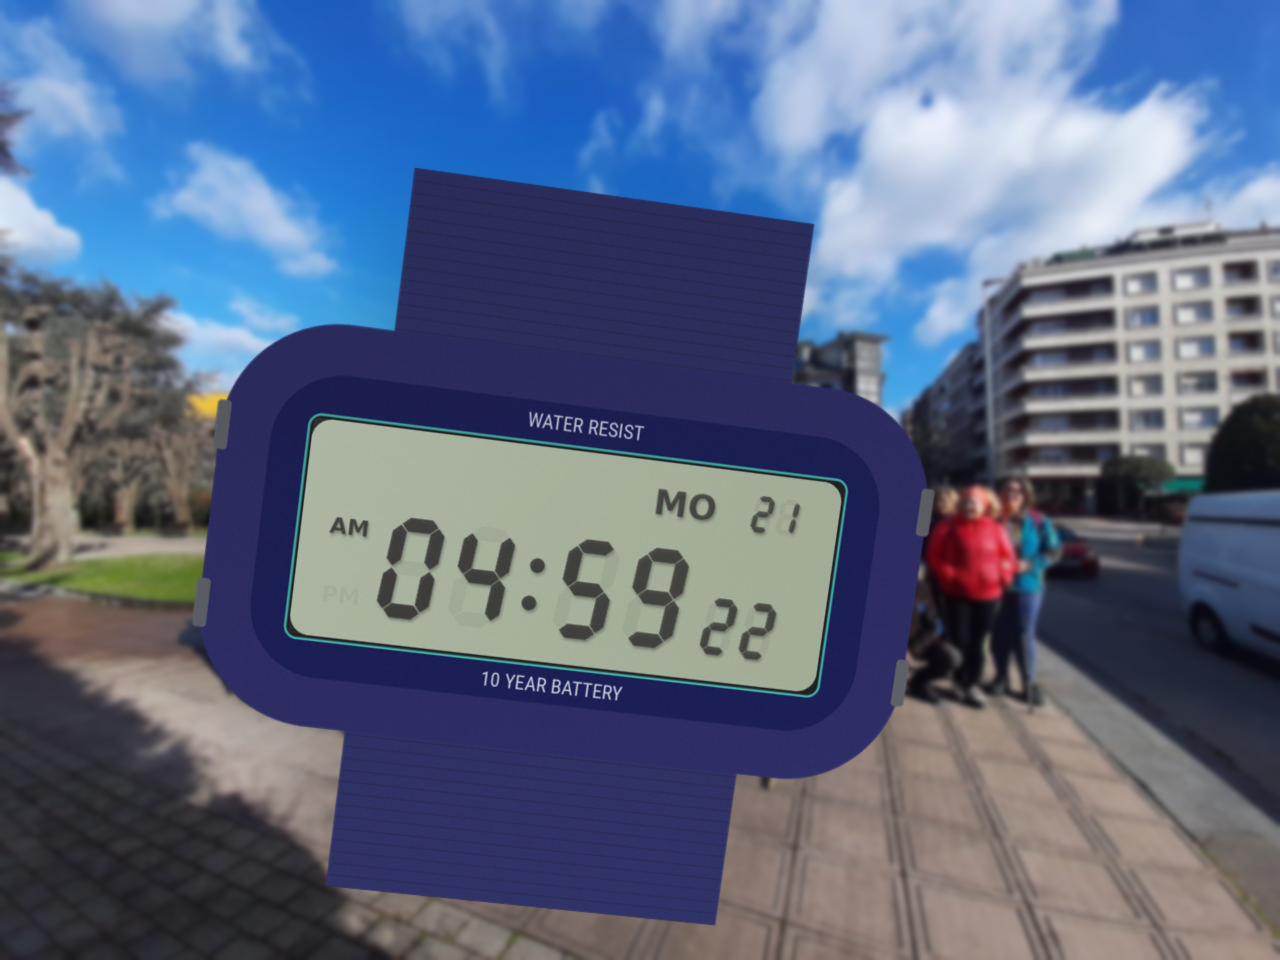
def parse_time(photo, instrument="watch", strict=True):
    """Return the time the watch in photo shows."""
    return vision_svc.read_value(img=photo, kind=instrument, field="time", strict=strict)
4:59:22
